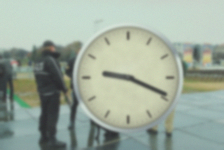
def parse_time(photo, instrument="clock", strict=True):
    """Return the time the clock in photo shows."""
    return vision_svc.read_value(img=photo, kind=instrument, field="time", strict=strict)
9:19
